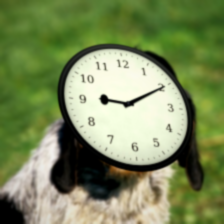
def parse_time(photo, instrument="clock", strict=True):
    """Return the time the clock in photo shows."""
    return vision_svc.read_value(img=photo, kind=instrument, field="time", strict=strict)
9:10
